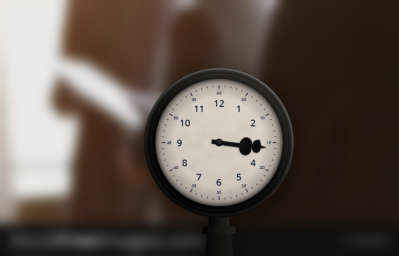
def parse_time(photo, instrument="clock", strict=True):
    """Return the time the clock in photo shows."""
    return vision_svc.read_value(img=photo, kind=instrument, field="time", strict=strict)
3:16
